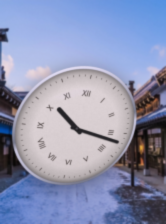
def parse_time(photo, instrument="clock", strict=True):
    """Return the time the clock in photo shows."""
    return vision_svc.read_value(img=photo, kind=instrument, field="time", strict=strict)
10:17
